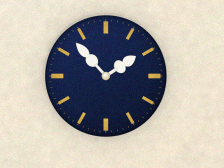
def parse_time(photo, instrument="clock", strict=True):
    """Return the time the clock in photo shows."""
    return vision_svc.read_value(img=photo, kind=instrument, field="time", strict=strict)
1:53
